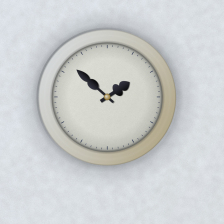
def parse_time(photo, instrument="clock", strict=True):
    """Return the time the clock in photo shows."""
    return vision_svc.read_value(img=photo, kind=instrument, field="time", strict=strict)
1:52
